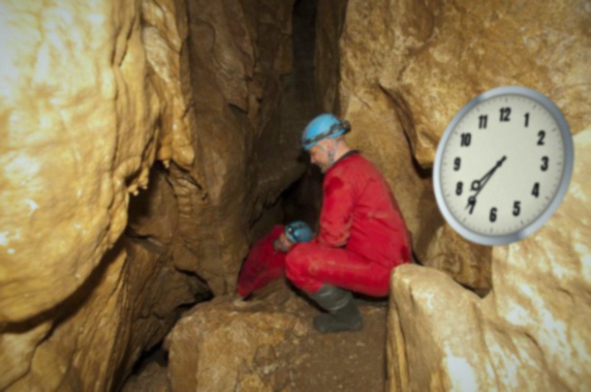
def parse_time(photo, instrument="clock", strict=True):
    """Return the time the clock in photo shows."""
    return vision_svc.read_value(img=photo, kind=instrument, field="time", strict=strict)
7:36
